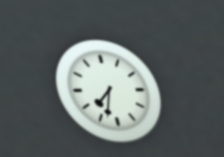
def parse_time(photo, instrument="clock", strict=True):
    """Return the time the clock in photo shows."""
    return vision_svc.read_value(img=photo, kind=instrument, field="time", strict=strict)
7:33
